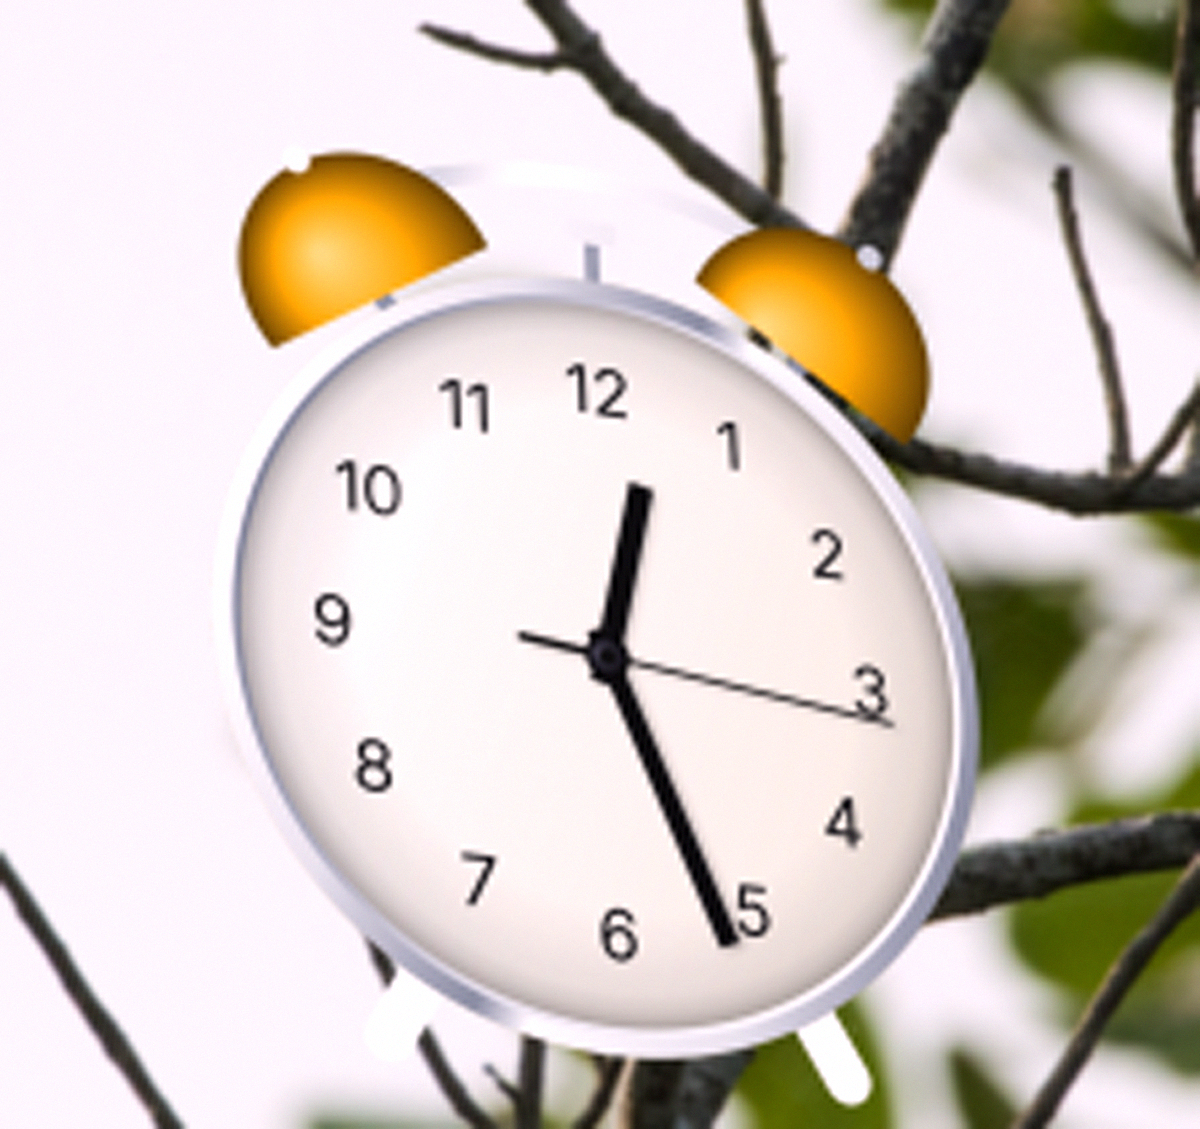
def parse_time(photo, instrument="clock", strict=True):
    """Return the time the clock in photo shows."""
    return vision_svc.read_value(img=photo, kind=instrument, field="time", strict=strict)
12:26:16
